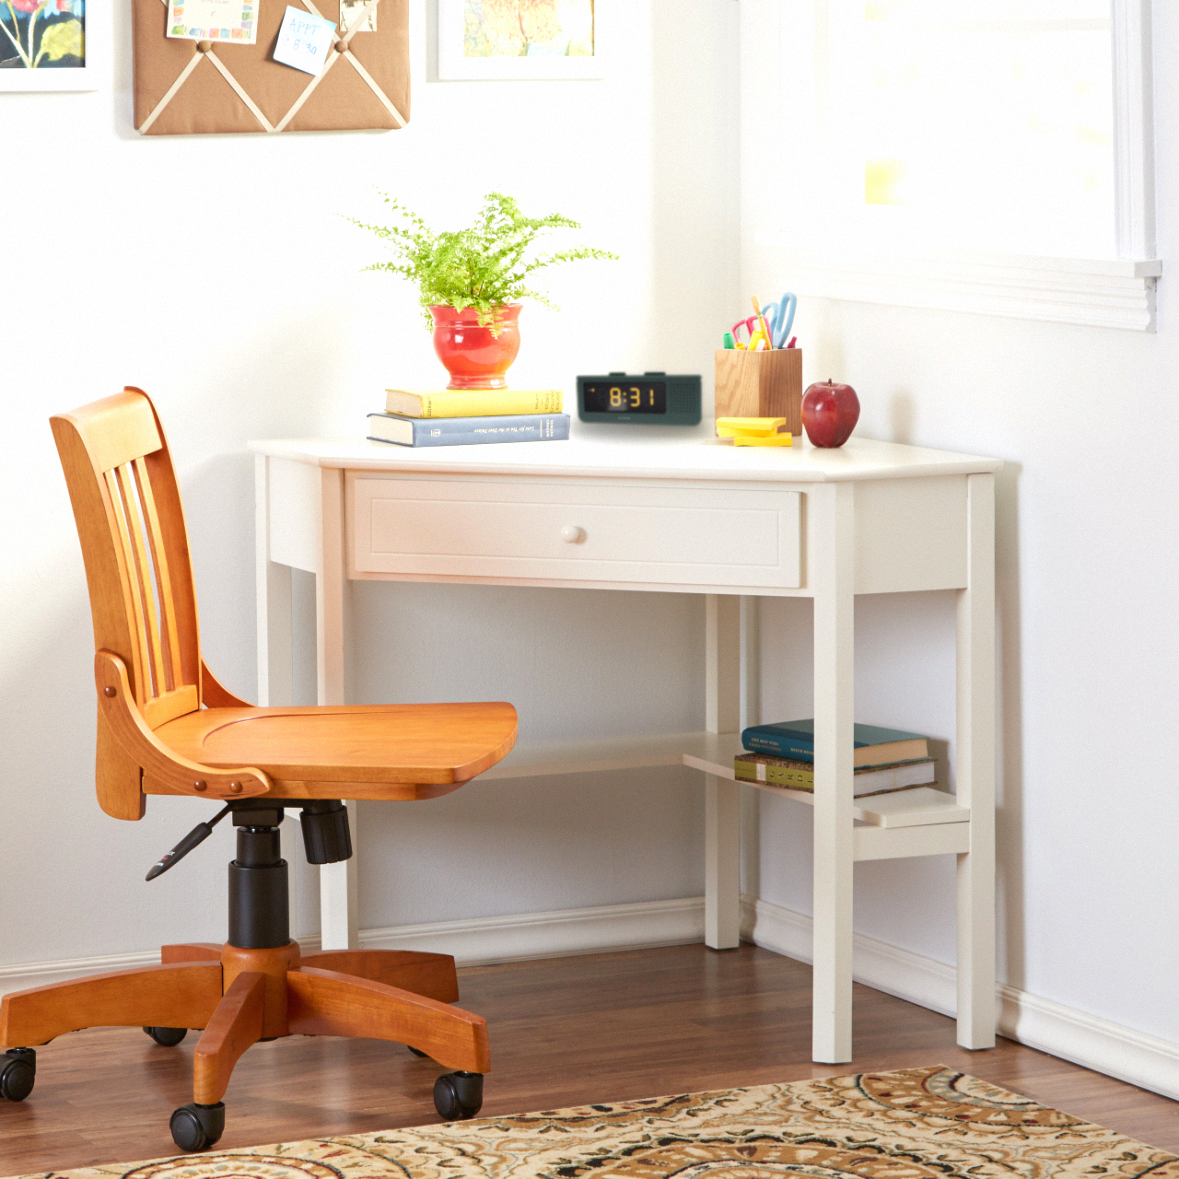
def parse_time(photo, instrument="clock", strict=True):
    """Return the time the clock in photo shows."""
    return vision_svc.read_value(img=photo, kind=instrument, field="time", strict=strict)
8:31
